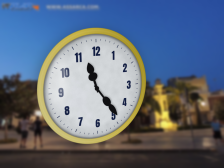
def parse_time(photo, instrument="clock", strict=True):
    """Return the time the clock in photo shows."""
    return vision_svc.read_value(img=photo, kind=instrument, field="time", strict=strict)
11:24
